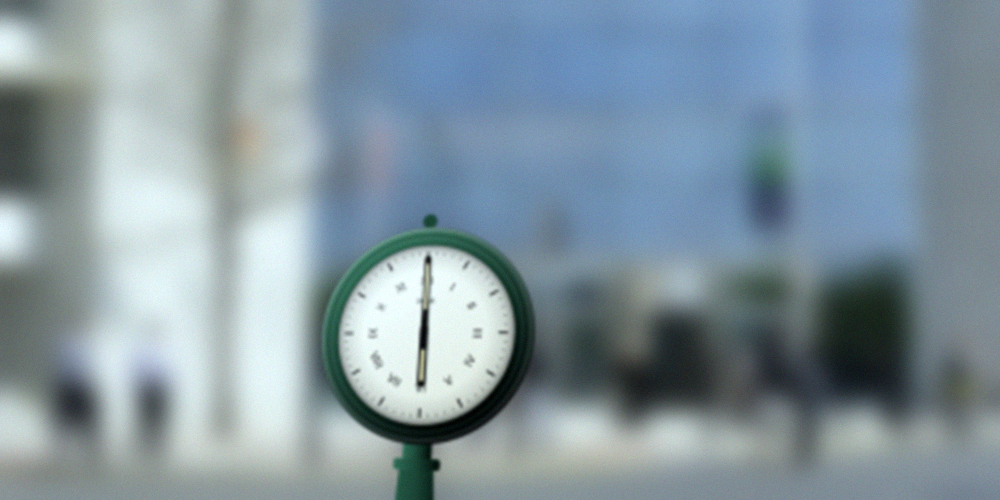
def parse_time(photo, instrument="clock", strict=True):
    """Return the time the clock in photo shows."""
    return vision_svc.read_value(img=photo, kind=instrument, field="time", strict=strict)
6:00
